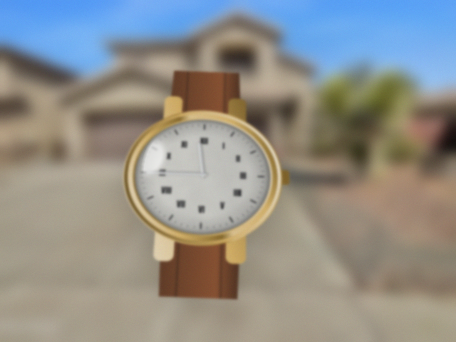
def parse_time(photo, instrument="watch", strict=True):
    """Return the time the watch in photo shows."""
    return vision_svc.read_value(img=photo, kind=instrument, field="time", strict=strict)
11:45
